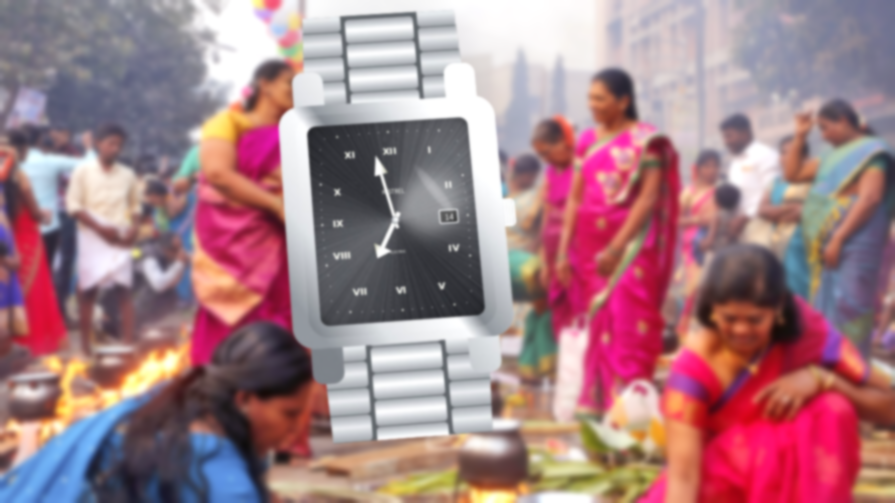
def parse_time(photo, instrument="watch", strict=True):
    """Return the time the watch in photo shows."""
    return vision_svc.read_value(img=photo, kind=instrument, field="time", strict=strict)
6:58
